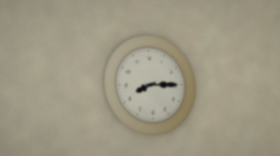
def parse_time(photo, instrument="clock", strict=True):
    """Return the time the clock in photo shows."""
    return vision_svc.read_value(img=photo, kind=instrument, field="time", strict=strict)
8:15
